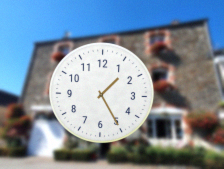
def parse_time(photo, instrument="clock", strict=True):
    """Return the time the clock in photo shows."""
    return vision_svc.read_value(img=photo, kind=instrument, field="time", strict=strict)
1:25
